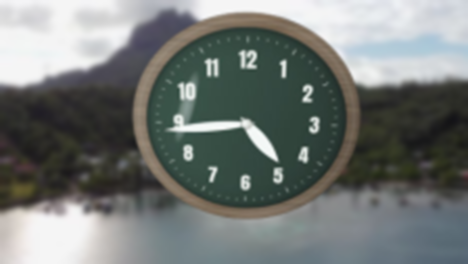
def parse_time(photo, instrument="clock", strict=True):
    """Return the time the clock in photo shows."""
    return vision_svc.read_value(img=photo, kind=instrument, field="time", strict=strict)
4:44
